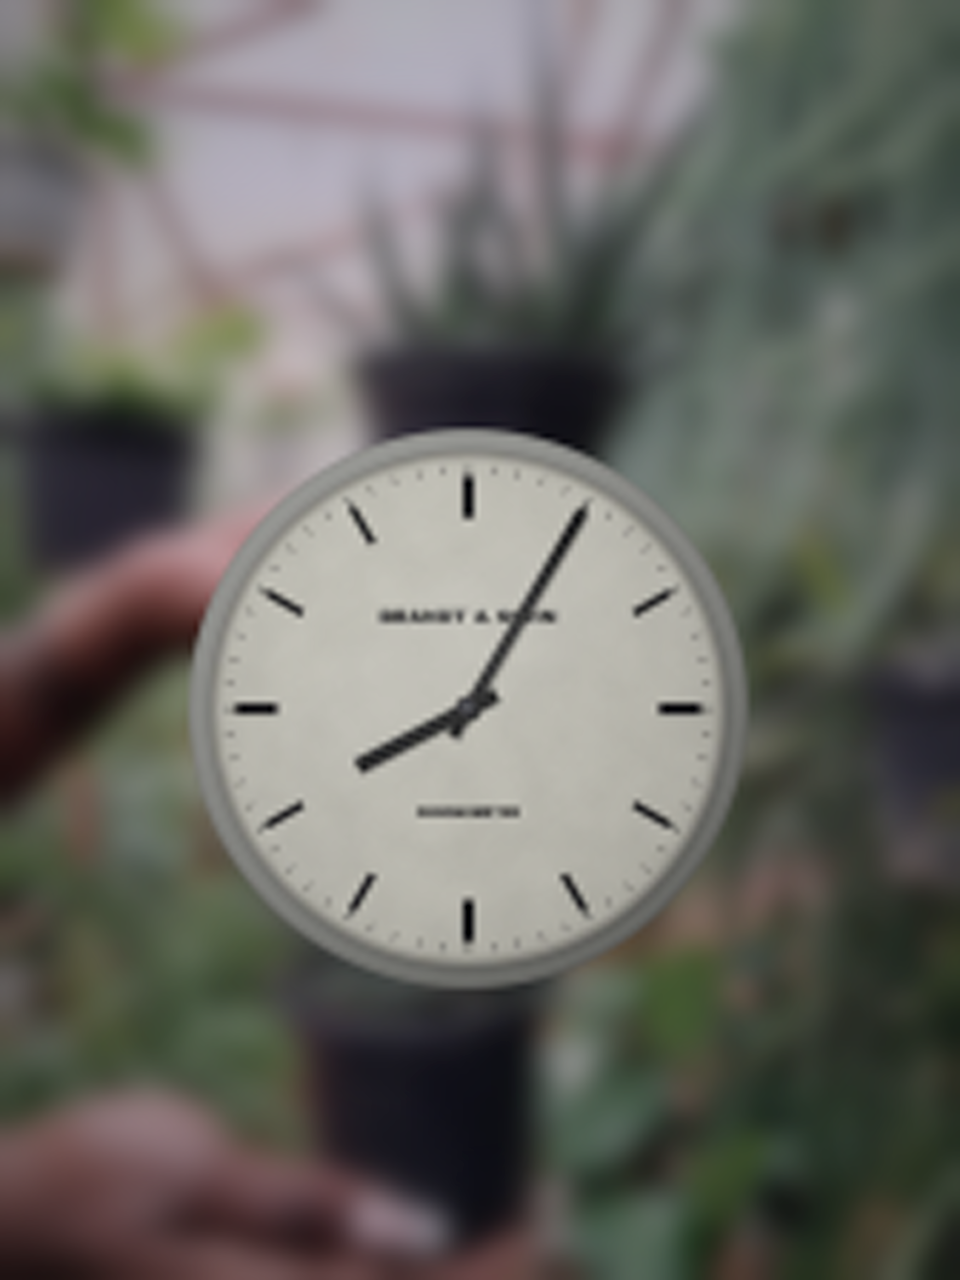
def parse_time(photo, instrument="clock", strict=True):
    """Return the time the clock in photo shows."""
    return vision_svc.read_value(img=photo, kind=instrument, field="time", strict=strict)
8:05
